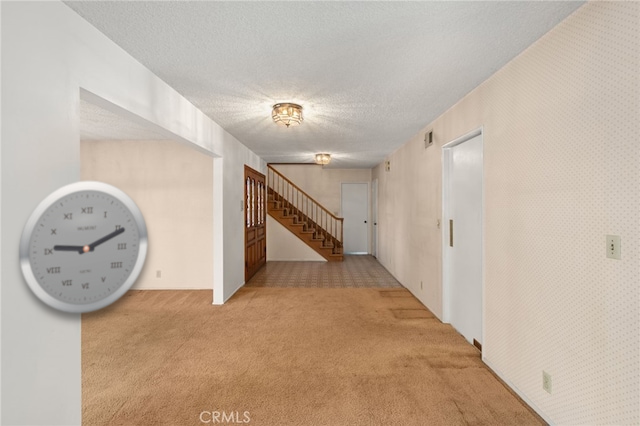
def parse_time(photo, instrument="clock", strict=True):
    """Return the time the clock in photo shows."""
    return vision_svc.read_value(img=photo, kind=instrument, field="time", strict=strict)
9:11
